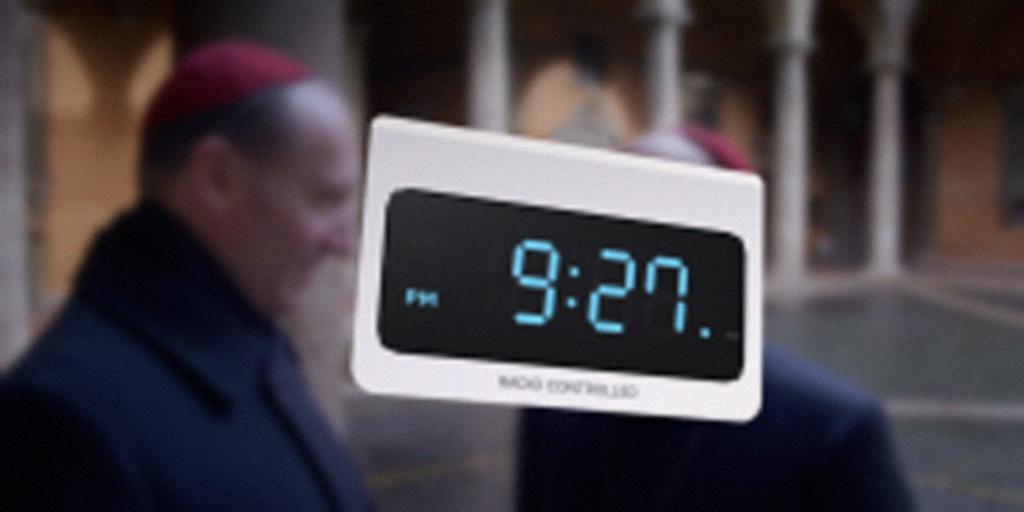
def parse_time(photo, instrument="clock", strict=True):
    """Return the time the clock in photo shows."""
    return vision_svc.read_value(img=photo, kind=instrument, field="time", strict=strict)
9:27
